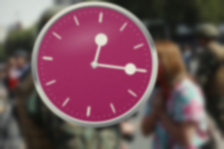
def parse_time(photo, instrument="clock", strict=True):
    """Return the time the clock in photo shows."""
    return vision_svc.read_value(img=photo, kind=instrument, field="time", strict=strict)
12:15
